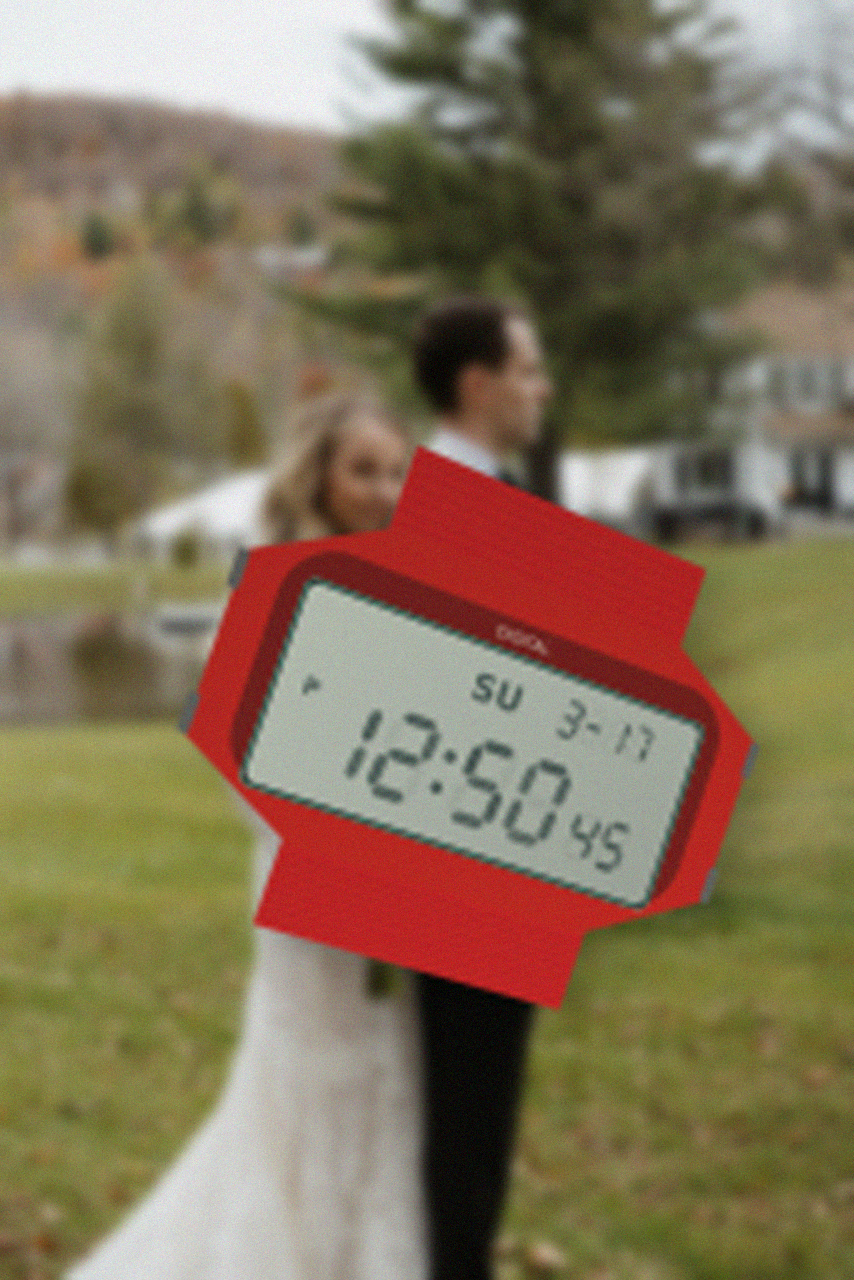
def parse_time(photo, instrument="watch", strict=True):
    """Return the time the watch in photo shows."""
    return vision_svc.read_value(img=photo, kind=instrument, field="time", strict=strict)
12:50:45
